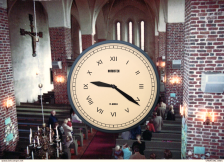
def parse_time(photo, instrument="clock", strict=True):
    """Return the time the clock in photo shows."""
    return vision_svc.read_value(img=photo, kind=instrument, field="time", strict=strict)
9:21
